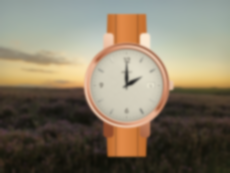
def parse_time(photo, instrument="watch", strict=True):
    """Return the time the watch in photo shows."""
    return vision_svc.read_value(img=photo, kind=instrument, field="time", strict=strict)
2:00
